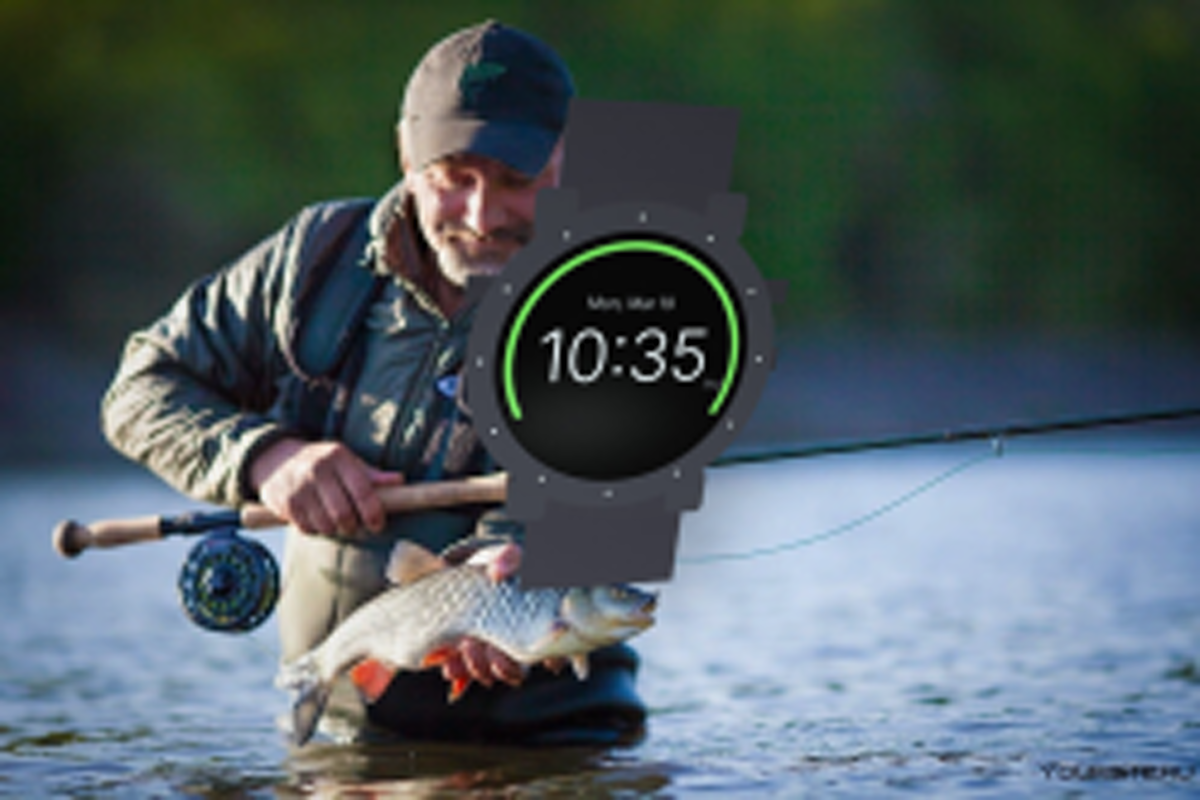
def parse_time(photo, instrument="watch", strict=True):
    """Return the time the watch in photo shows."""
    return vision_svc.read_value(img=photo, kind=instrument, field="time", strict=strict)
10:35
